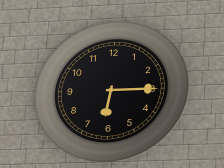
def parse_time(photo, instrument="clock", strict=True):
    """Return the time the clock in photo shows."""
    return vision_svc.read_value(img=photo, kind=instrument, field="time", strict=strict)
6:15
